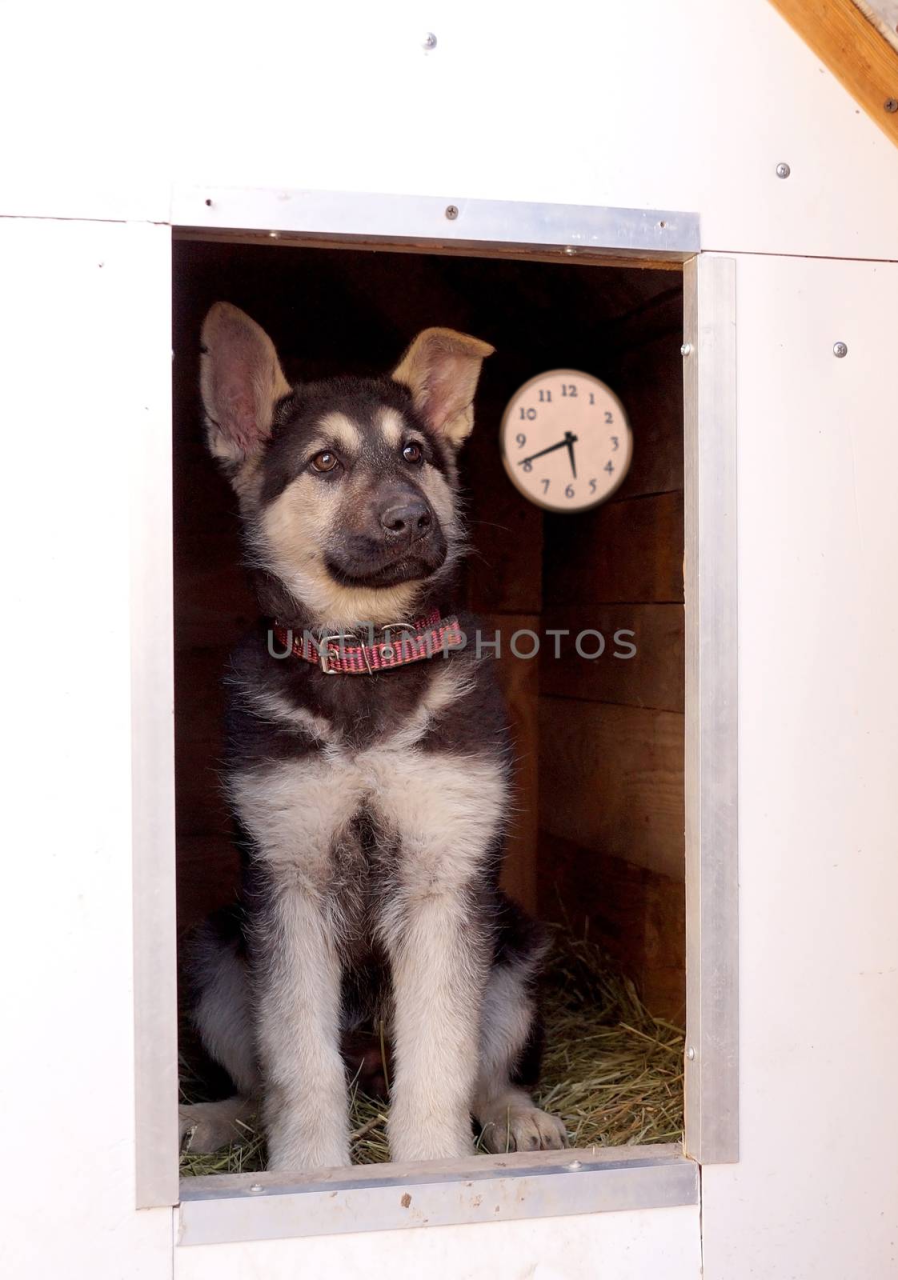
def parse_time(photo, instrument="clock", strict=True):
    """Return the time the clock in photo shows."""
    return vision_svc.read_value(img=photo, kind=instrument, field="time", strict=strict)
5:41
